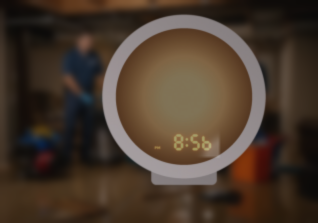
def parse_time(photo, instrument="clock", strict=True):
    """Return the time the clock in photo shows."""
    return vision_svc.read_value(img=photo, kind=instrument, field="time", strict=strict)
8:56
